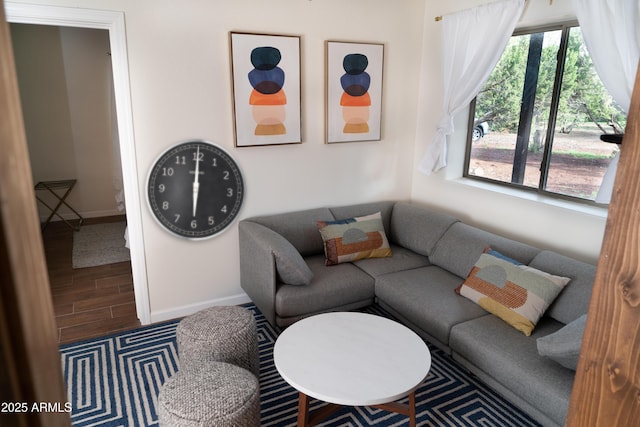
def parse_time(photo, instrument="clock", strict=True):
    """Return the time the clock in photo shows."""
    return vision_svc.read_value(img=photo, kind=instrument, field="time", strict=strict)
6:00
